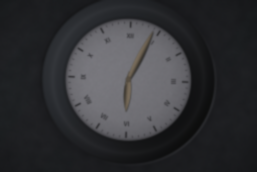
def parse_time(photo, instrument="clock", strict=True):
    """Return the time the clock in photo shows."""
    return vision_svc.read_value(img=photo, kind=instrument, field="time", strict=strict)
6:04
